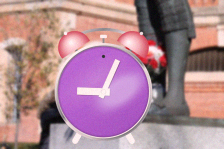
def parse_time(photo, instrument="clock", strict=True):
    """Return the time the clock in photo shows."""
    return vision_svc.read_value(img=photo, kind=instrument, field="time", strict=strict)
9:04
